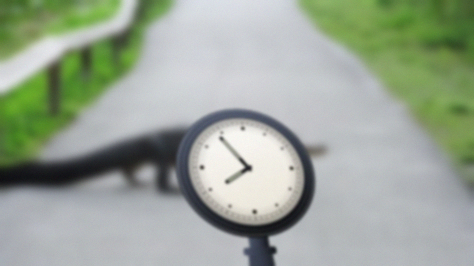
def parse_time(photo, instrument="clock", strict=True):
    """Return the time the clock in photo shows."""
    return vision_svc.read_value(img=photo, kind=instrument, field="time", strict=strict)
7:54
